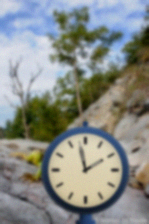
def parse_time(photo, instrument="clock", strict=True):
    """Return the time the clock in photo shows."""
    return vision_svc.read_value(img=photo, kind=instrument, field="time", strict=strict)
1:58
